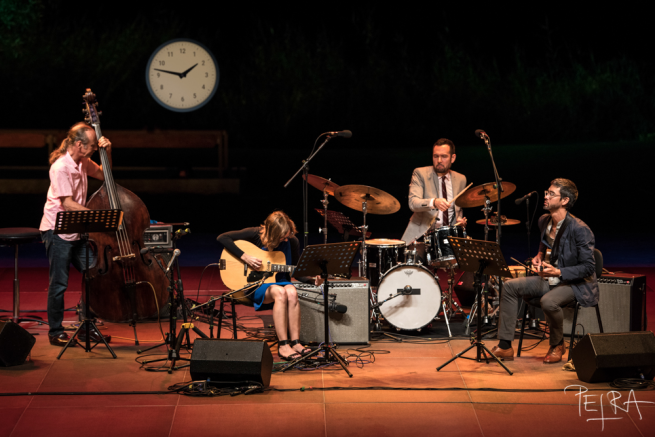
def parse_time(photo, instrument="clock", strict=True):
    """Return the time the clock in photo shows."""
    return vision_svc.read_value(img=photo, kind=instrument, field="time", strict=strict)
1:47
